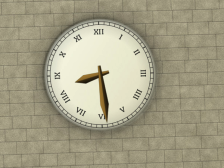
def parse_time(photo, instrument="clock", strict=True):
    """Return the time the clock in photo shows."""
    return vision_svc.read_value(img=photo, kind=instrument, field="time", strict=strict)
8:29
